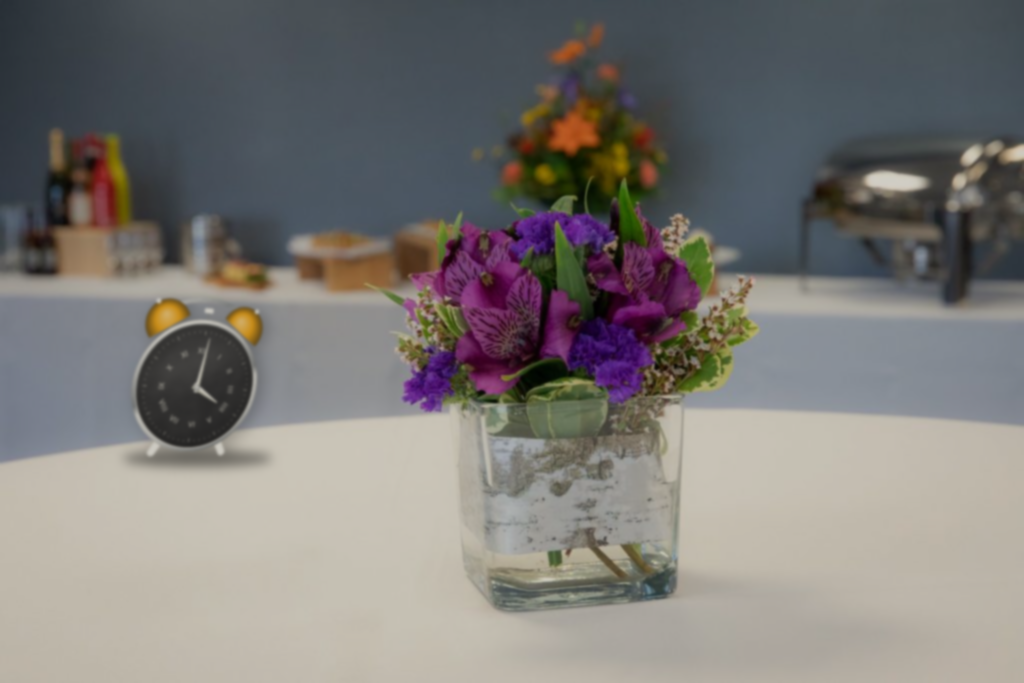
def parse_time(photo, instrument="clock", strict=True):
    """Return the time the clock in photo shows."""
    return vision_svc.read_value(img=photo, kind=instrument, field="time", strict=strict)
4:01
